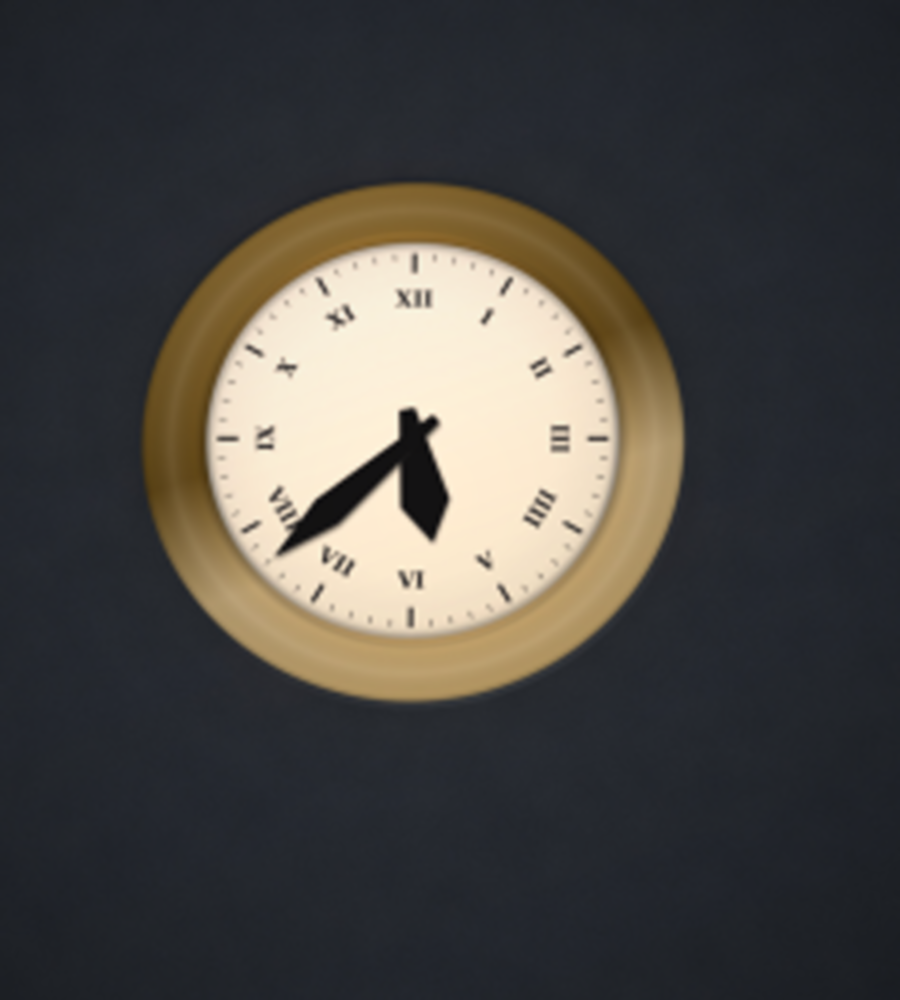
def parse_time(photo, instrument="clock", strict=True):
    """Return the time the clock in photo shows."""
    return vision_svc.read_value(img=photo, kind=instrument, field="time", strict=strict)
5:38
